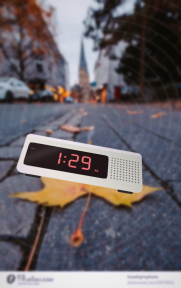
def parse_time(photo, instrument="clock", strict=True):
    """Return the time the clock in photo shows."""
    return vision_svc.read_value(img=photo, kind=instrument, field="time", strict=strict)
1:29
